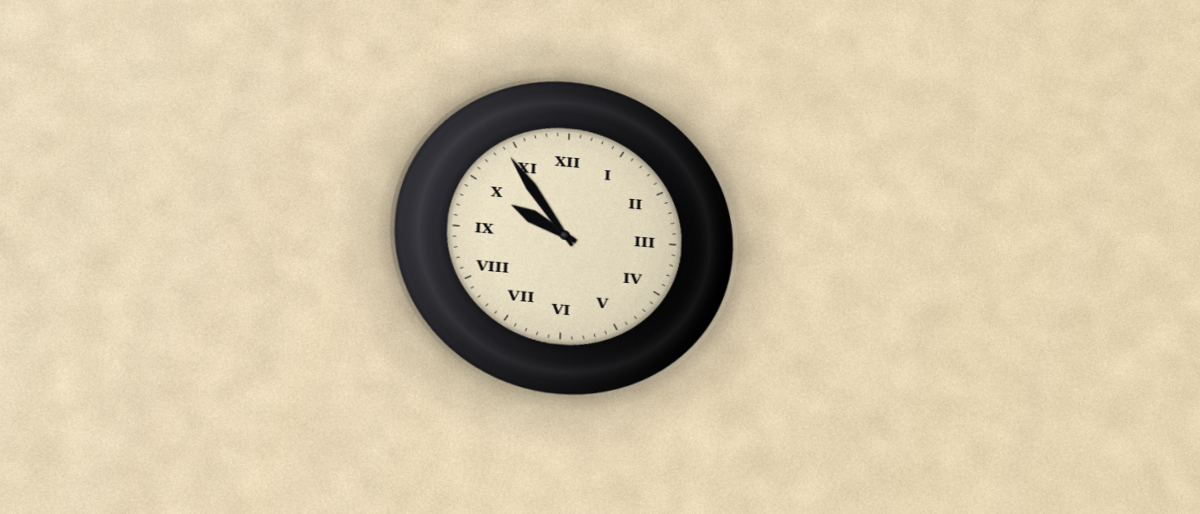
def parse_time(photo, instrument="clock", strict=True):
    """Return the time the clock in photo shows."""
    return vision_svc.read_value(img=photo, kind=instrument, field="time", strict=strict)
9:54
